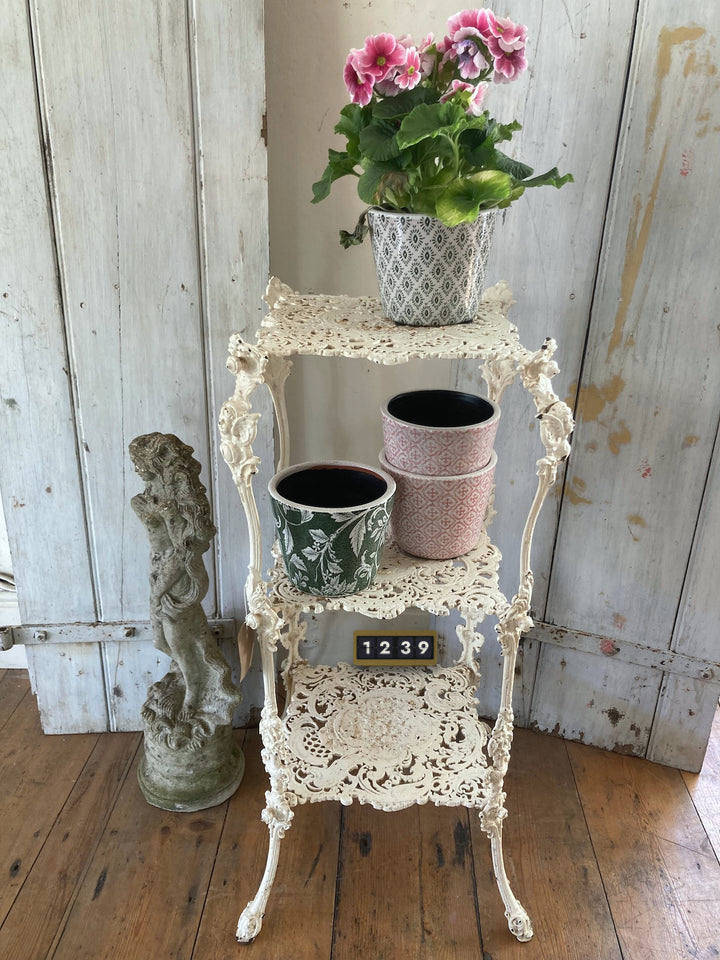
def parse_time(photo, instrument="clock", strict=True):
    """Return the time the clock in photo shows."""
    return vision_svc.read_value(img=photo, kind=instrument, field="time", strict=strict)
12:39
